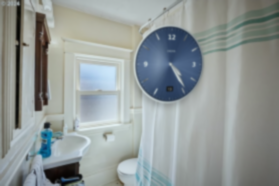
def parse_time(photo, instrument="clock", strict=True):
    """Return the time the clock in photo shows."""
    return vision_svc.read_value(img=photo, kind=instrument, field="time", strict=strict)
4:24
